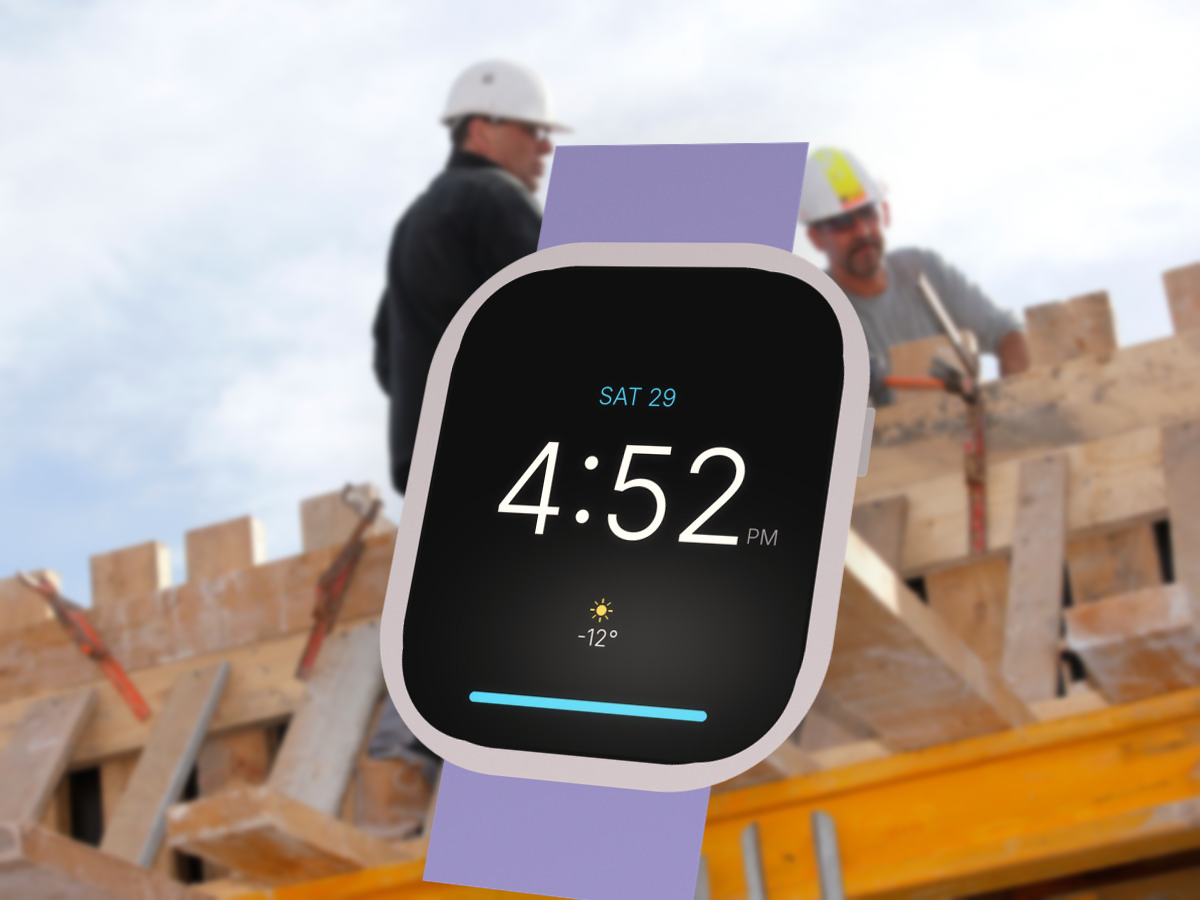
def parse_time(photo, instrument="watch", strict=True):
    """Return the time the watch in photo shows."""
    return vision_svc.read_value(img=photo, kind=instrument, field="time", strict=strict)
4:52
